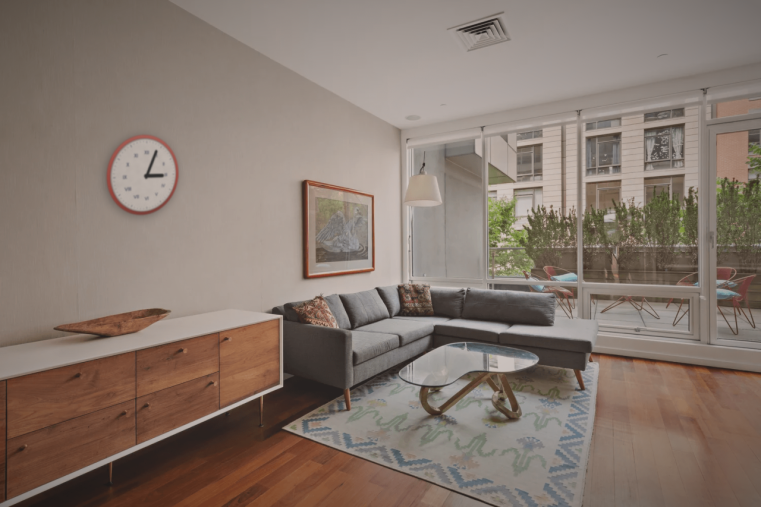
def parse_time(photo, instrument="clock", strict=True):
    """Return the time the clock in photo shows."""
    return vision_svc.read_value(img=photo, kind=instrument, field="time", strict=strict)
3:04
